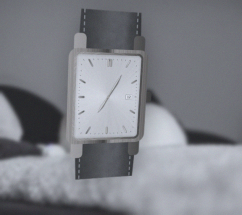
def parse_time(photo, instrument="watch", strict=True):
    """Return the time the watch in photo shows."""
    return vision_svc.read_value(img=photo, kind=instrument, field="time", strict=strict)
7:05
